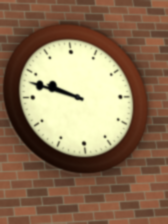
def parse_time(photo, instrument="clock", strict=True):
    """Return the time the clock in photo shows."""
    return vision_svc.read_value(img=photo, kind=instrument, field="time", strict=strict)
9:48
